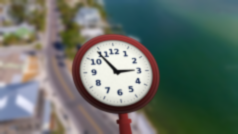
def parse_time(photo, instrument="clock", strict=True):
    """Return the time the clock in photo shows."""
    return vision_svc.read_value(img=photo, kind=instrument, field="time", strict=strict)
2:54
